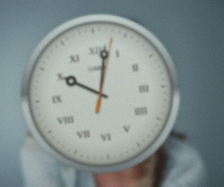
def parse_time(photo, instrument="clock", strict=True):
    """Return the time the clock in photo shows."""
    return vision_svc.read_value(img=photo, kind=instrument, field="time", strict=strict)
10:02:03
